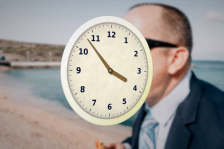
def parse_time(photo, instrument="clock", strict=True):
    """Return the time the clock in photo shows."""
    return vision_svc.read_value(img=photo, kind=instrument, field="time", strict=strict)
3:53
